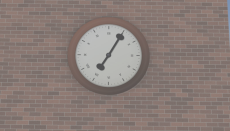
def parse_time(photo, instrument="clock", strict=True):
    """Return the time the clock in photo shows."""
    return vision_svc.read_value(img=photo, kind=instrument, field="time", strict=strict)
7:05
